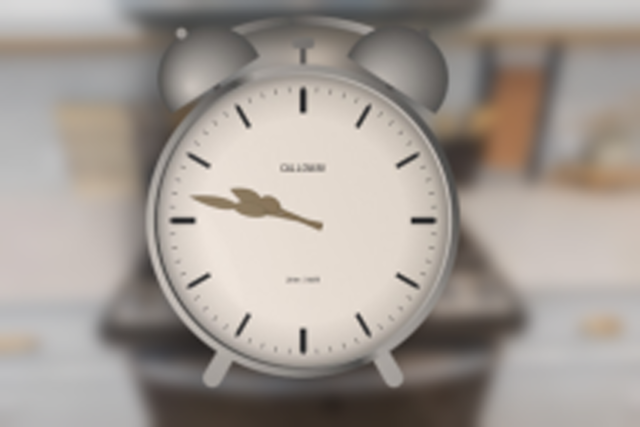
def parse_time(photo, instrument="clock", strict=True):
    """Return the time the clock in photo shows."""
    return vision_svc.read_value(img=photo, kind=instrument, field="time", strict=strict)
9:47
